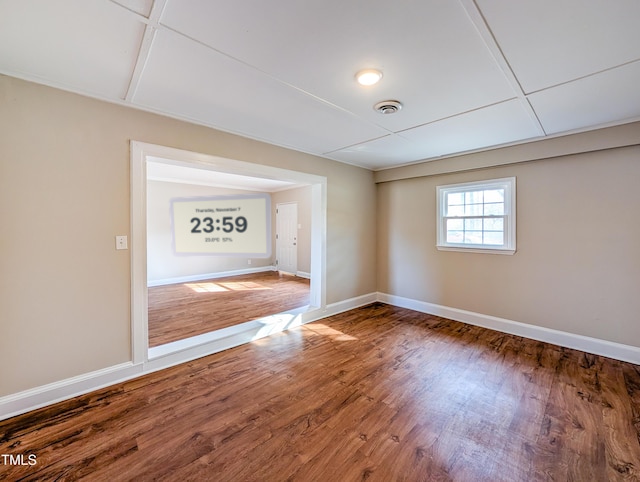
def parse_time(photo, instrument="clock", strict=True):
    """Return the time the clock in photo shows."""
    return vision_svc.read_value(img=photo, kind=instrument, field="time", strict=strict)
23:59
